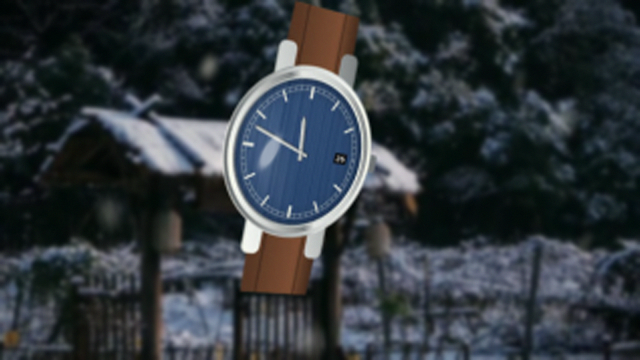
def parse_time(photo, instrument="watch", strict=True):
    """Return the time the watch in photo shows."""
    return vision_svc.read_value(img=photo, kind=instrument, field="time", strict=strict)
11:48
